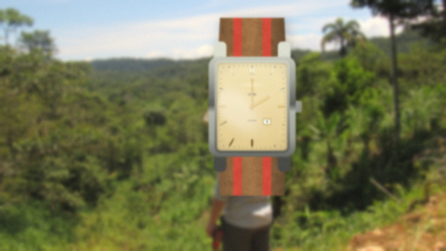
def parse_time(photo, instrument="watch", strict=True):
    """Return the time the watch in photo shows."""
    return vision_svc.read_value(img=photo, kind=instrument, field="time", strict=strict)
2:00
